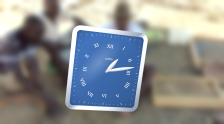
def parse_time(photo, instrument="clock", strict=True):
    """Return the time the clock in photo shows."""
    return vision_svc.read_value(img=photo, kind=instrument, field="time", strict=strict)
1:13
